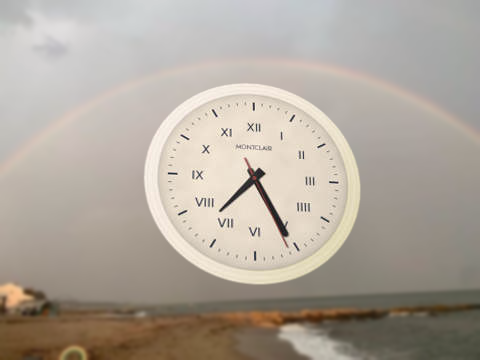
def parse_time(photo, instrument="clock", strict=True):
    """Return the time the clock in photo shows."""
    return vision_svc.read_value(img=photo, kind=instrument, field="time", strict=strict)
7:25:26
